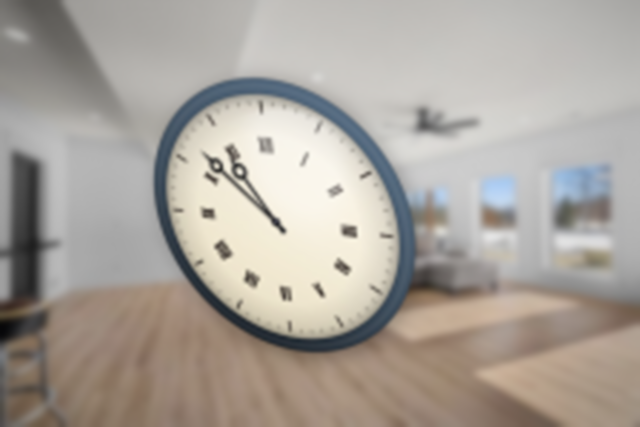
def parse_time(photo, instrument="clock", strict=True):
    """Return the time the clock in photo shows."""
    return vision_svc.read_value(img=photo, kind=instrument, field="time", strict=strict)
10:52
